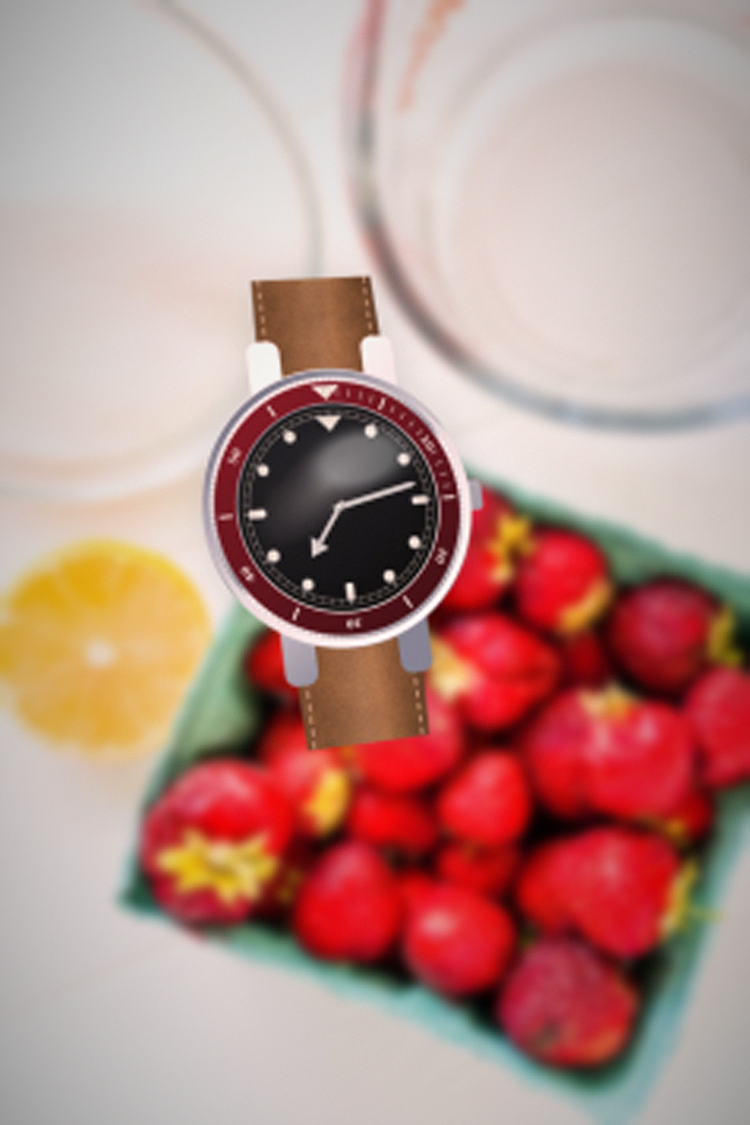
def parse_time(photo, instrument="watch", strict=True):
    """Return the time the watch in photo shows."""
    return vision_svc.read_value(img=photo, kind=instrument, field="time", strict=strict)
7:13
